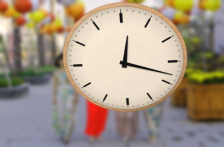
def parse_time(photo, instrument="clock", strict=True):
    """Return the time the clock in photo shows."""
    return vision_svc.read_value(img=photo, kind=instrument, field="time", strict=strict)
12:18
